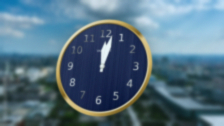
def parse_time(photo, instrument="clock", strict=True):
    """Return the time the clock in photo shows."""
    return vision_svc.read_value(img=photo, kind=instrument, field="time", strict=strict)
12:02
